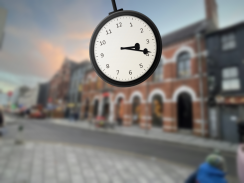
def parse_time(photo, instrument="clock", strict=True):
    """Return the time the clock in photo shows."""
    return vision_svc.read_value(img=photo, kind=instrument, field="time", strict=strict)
3:19
